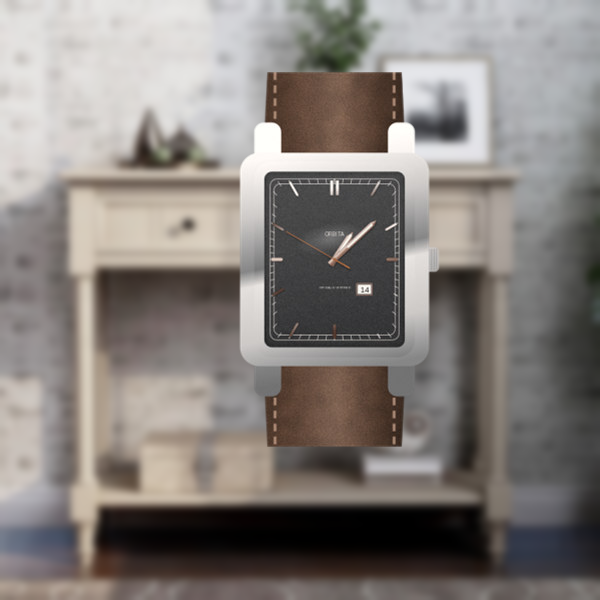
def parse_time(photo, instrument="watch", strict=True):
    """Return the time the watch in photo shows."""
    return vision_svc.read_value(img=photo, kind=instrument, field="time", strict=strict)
1:07:50
